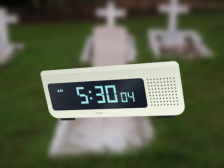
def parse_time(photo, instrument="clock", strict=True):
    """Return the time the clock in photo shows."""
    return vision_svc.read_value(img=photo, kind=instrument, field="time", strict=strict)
5:30:04
